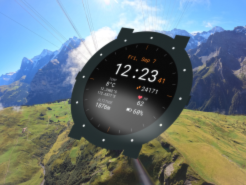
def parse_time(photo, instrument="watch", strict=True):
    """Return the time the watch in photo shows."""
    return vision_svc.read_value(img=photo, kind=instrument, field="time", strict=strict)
12:23
